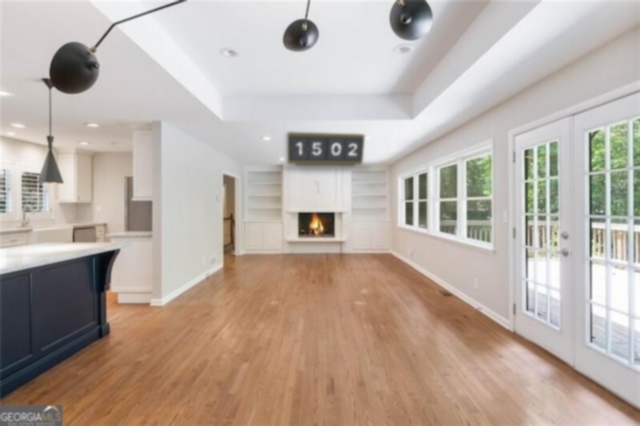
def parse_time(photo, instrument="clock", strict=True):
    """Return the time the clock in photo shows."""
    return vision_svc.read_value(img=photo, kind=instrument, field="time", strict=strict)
15:02
